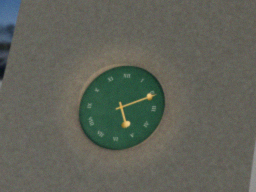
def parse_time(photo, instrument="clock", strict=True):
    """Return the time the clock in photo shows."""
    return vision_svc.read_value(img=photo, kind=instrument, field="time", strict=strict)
5:11
